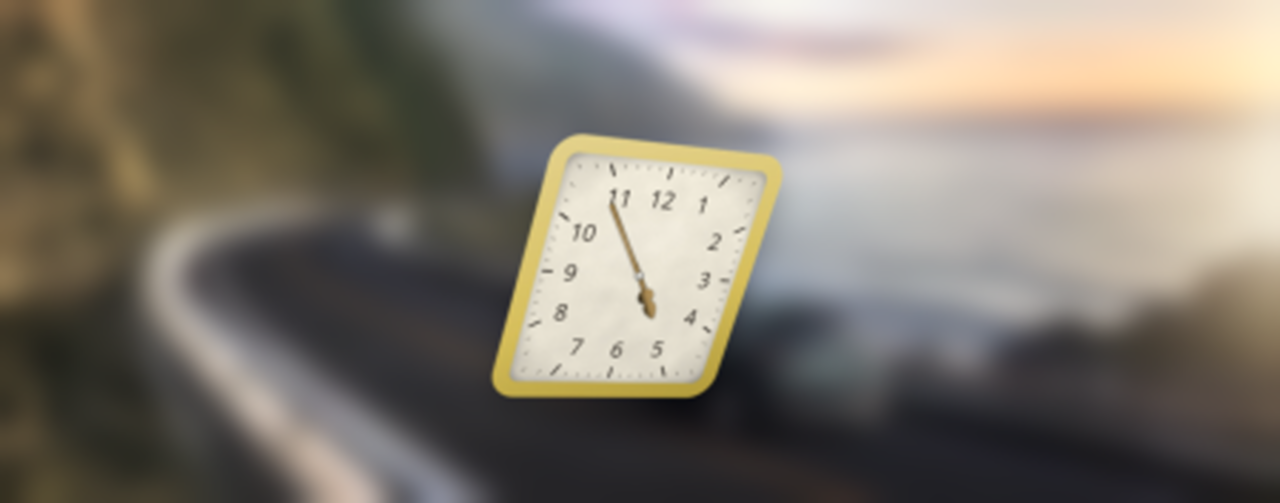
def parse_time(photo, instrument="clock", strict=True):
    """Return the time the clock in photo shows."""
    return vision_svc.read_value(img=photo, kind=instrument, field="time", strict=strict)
4:54
